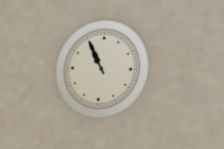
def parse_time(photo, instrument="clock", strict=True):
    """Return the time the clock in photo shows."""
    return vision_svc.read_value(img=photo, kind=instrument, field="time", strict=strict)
10:55
